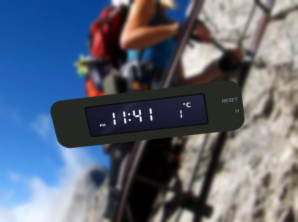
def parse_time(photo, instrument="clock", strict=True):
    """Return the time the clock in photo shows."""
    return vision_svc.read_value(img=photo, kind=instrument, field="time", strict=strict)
11:41
